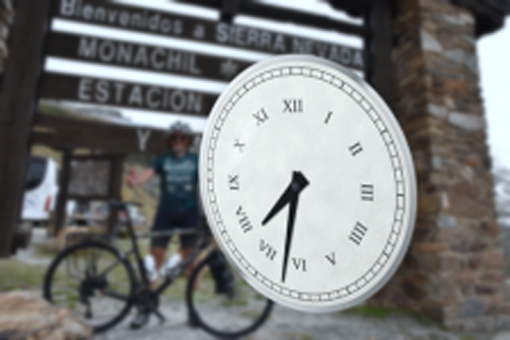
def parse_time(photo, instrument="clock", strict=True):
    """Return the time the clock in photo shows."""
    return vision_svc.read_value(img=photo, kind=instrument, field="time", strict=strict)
7:32
